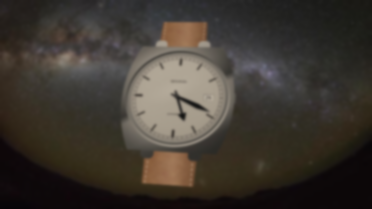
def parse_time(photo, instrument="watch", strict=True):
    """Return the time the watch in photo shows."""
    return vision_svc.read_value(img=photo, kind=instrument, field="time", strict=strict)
5:19
